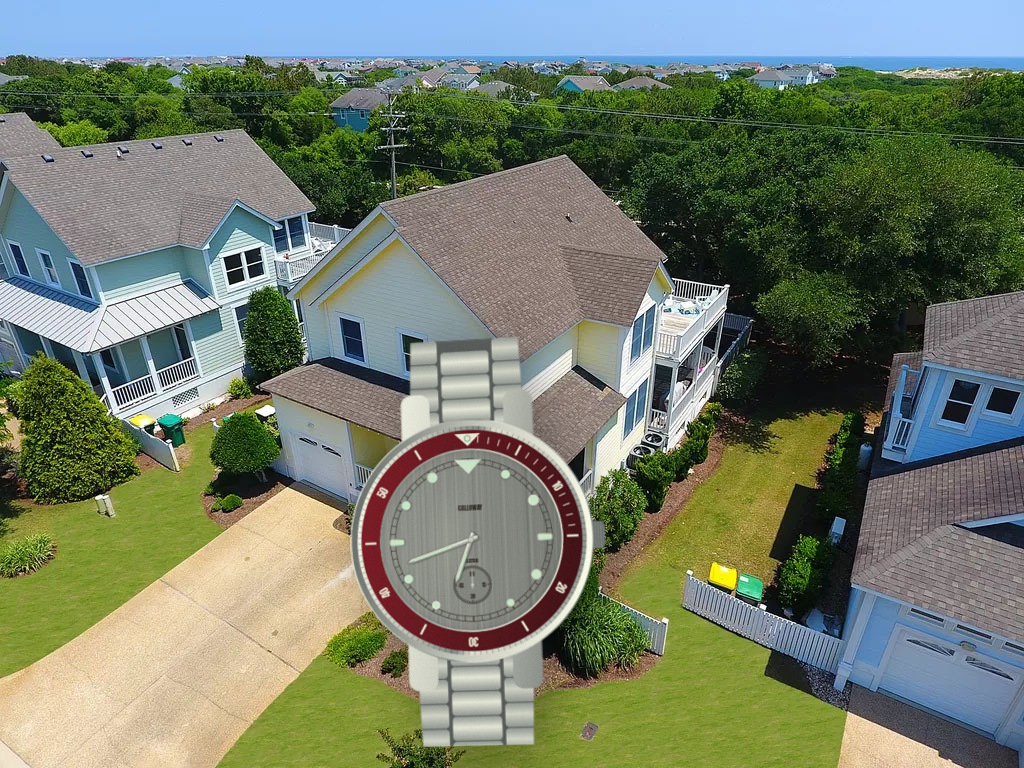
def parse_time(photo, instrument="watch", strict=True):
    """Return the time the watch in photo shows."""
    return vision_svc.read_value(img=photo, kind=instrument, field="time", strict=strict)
6:42
